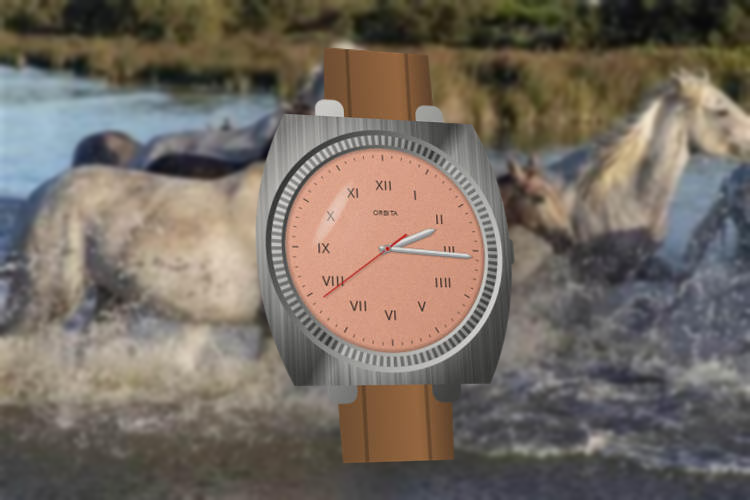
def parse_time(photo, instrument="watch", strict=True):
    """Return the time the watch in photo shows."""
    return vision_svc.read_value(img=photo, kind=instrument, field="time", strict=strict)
2:15:39
